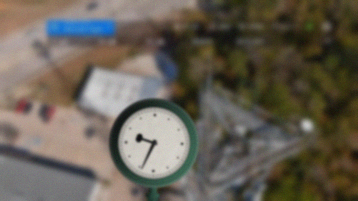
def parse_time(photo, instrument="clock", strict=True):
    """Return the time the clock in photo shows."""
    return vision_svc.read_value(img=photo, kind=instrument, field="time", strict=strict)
9:34
